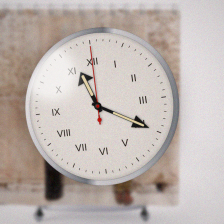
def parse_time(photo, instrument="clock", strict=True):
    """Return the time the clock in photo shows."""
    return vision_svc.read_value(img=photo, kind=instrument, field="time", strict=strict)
11:20:00
